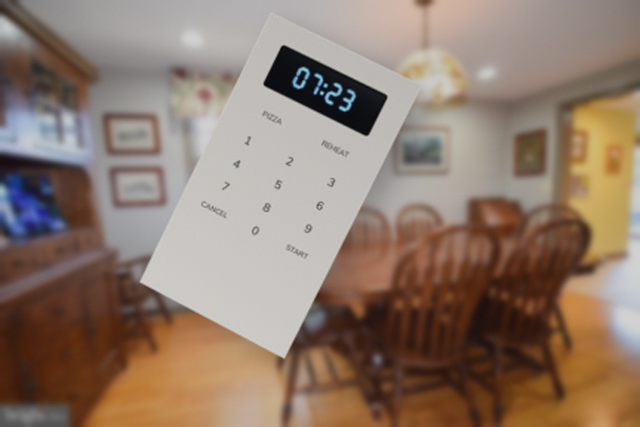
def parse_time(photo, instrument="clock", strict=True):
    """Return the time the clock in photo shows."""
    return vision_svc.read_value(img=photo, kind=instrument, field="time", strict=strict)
7:23
